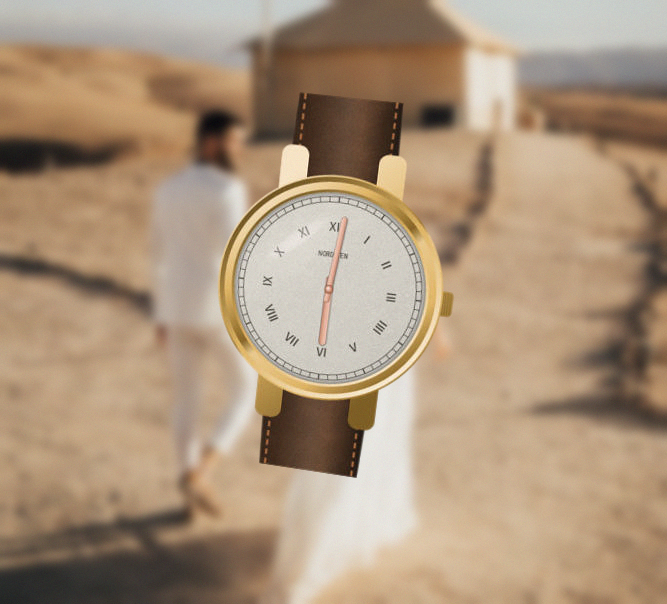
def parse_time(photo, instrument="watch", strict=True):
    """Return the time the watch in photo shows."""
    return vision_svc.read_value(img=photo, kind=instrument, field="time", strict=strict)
6:01
